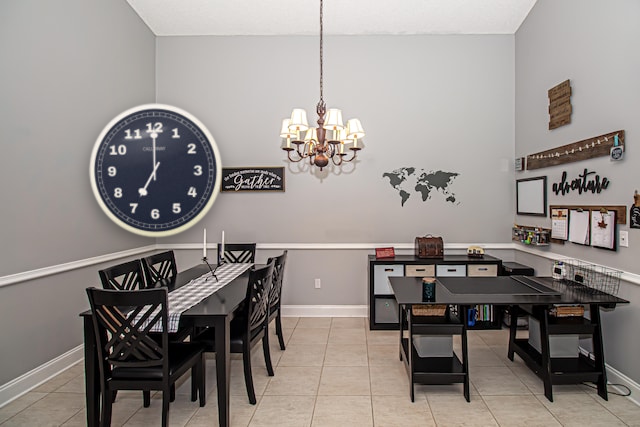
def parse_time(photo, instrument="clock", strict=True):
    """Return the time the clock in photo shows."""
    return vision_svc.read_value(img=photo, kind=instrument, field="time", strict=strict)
7:00
